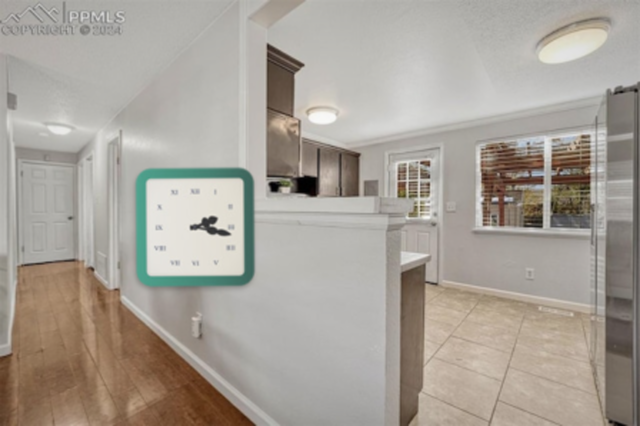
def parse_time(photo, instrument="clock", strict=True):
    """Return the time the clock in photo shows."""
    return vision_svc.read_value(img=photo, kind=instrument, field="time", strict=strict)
2:17
